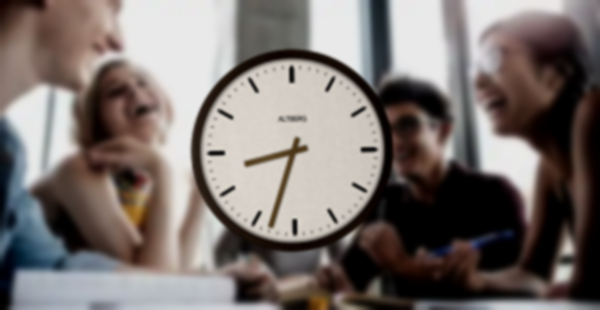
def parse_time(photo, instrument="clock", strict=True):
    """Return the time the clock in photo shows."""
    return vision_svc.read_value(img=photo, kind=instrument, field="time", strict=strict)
8:33
